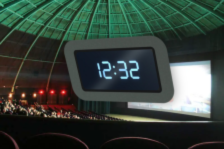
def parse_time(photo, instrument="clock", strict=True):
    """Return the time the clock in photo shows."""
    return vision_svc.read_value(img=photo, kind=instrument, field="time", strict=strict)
12:32
